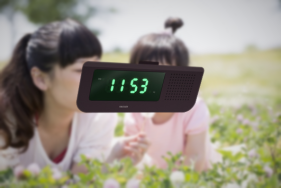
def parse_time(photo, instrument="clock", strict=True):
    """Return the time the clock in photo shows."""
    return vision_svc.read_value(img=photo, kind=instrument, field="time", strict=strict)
11:53
